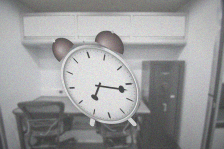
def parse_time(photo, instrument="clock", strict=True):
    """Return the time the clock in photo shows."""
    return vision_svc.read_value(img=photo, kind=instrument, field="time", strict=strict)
7:17
